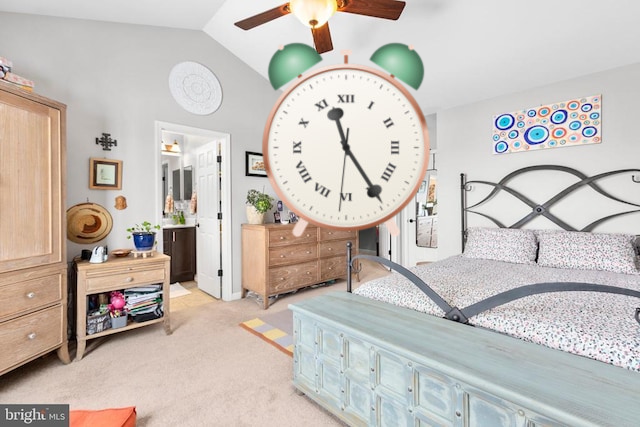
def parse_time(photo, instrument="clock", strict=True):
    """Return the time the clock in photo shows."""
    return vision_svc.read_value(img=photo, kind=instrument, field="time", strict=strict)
11:24:31
